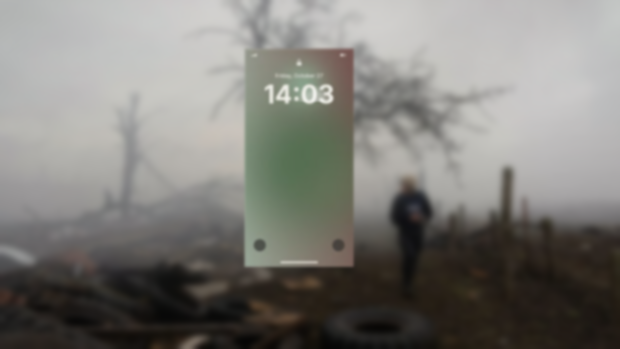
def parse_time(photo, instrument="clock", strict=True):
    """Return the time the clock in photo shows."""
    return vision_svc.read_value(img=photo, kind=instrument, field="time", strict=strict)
14:03
